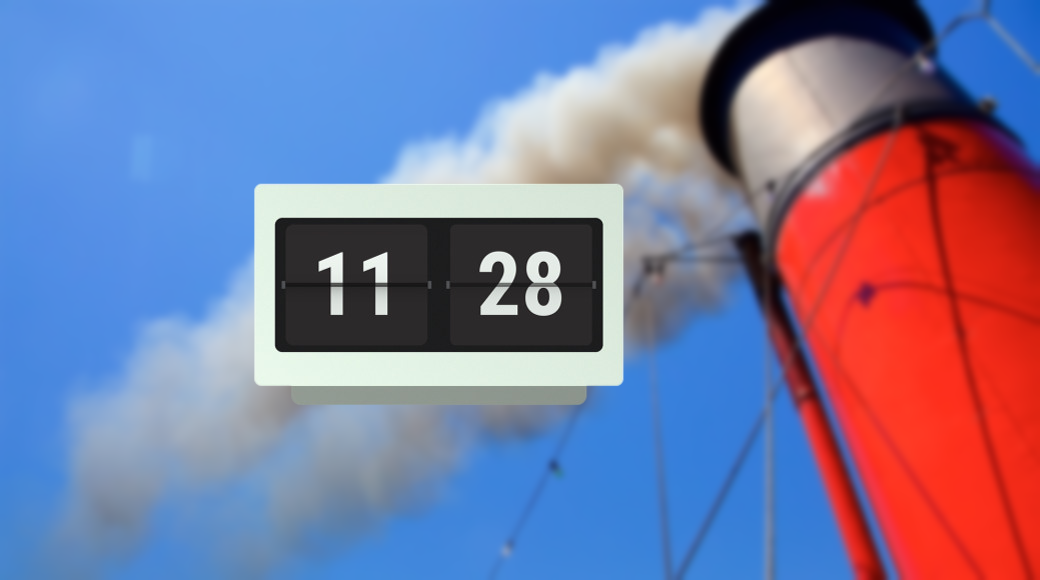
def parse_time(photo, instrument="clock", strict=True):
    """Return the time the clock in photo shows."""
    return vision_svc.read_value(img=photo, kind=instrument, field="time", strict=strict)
11:28
